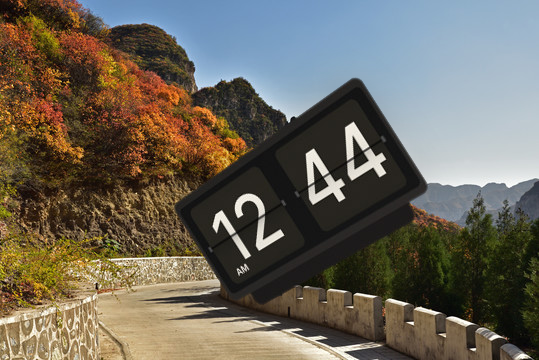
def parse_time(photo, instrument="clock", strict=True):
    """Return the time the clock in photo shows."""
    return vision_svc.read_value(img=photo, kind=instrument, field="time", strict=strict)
12:44
